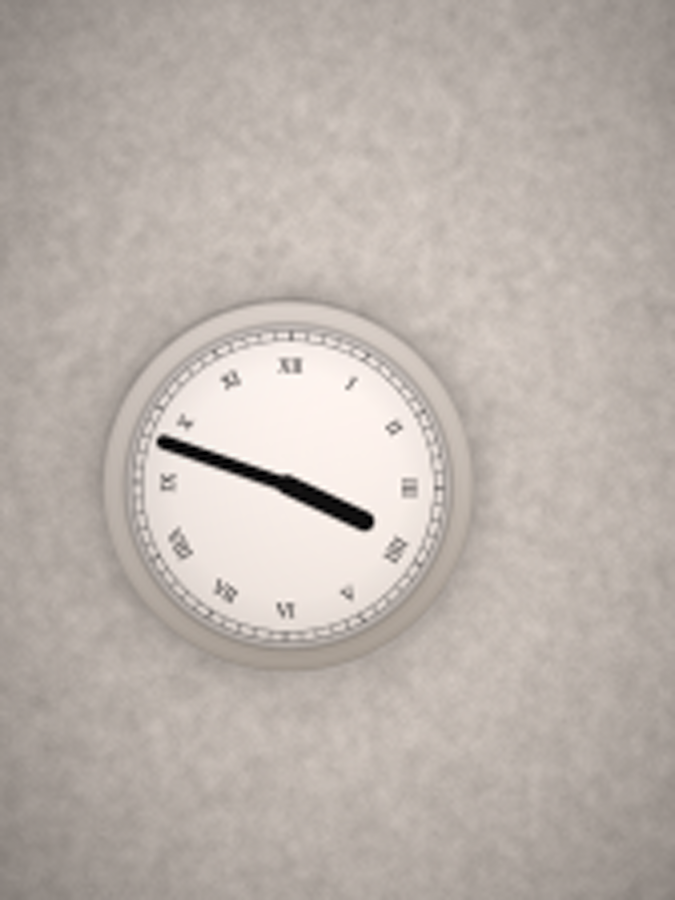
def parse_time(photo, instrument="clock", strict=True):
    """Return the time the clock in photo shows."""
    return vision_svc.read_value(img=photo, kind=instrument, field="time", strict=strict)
3:48
